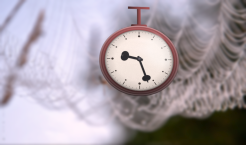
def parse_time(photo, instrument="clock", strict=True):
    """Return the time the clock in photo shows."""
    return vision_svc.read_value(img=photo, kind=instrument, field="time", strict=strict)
9:27
